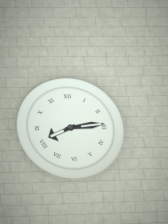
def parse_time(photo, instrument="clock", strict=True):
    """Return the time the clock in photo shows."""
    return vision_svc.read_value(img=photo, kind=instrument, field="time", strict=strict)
8:14
